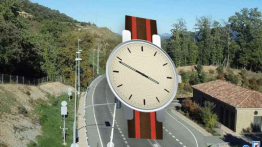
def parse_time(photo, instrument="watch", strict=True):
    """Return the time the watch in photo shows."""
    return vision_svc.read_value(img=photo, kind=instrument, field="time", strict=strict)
3:49
